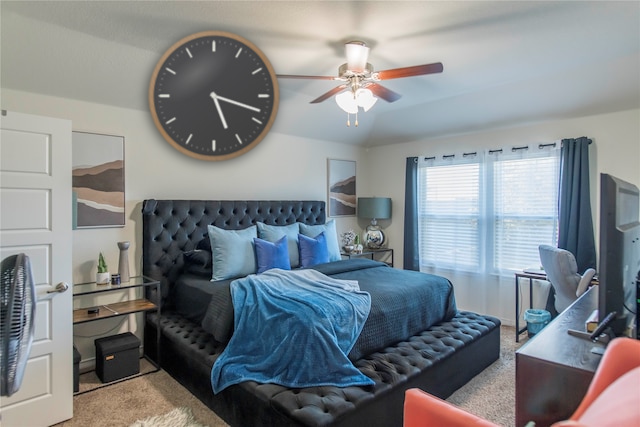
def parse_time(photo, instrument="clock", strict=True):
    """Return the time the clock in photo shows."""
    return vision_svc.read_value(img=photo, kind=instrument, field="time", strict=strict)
5:18
